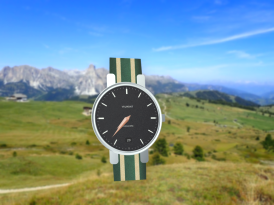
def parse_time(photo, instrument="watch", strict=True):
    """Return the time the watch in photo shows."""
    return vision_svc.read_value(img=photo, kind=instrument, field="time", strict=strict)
7:37
